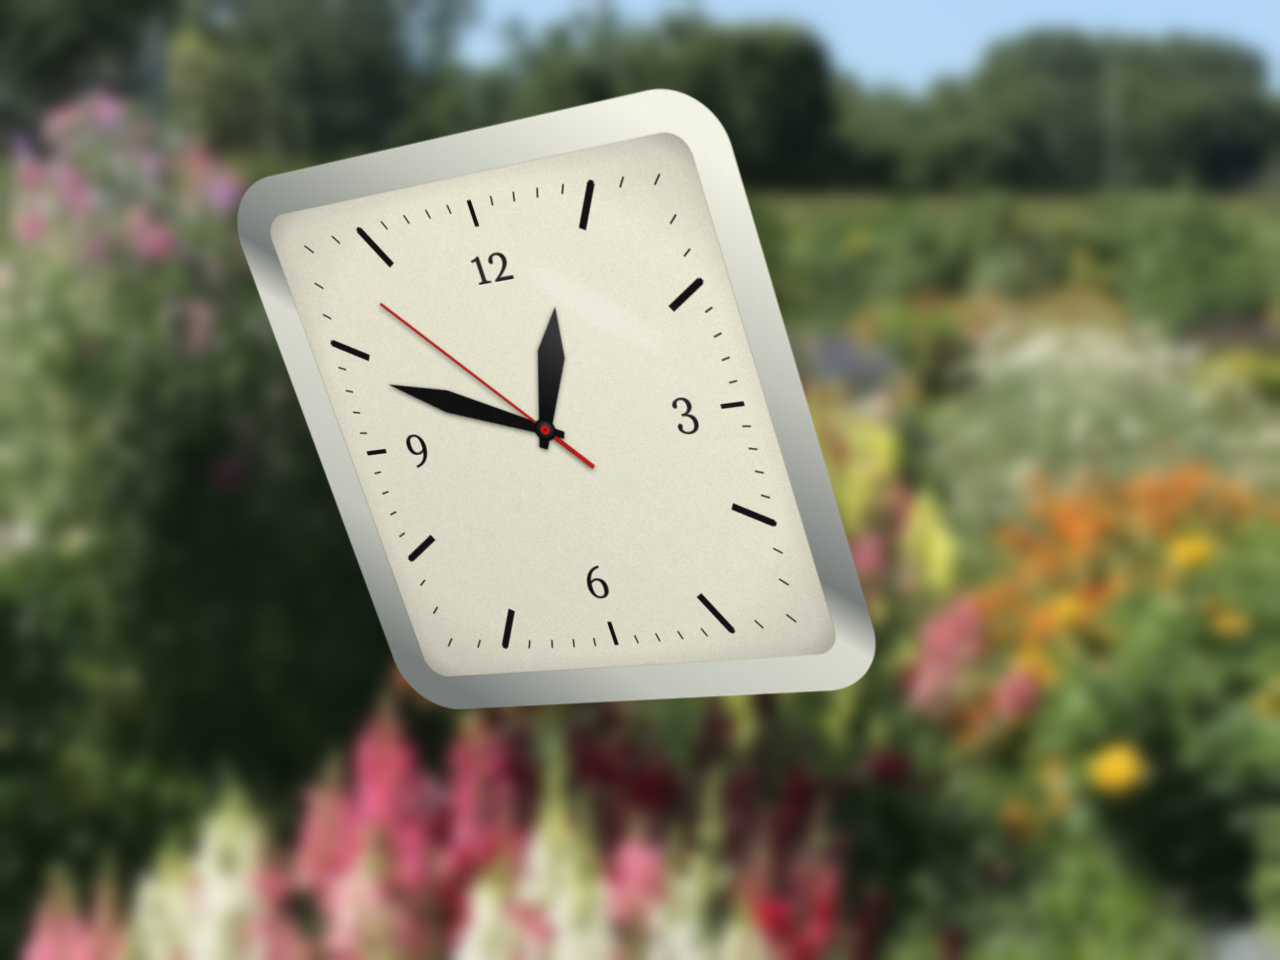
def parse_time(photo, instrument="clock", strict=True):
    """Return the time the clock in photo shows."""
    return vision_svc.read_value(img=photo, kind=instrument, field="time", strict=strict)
12:48:53
